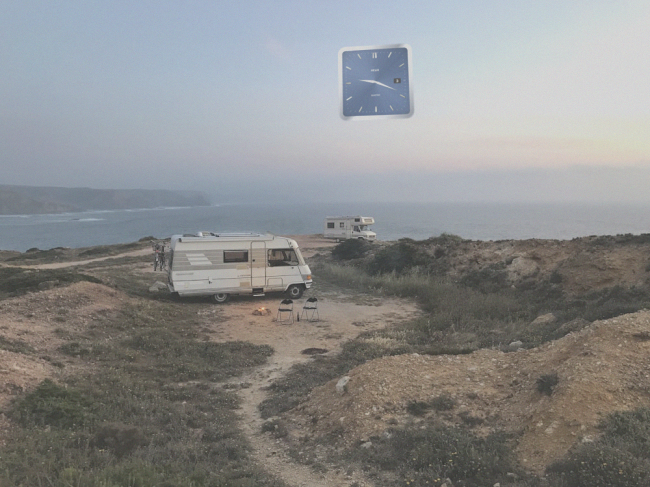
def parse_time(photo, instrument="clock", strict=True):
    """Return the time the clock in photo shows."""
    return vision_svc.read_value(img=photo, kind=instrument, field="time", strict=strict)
9:19
